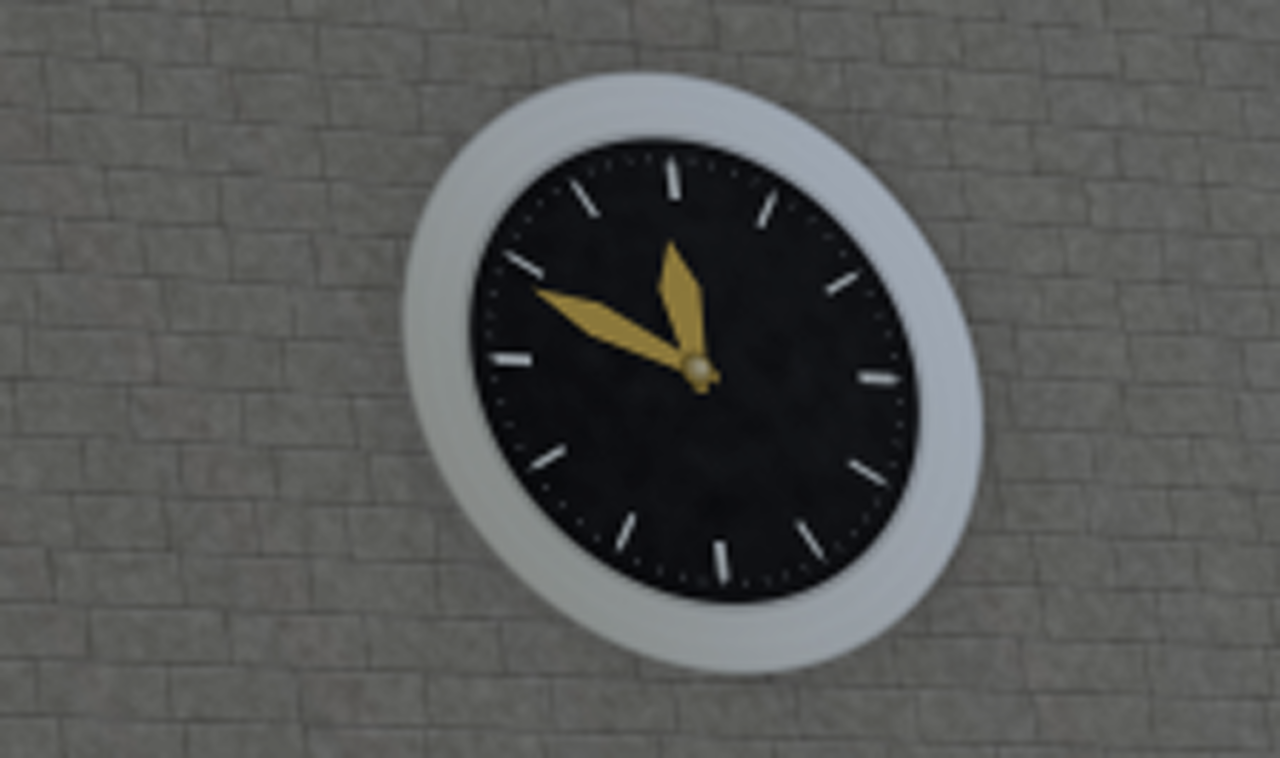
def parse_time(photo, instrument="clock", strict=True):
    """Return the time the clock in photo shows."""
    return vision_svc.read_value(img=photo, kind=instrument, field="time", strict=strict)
11:49
